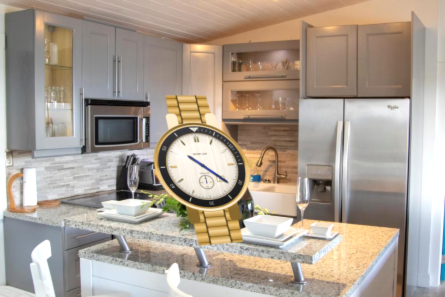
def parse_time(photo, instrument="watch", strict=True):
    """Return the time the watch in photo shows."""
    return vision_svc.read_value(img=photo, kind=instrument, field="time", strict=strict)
10:22
